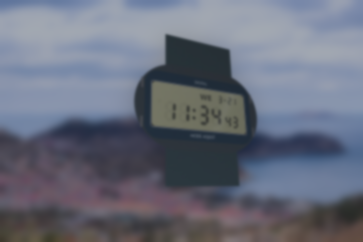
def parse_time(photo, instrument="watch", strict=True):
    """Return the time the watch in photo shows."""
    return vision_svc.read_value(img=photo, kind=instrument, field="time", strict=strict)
11:34:43
